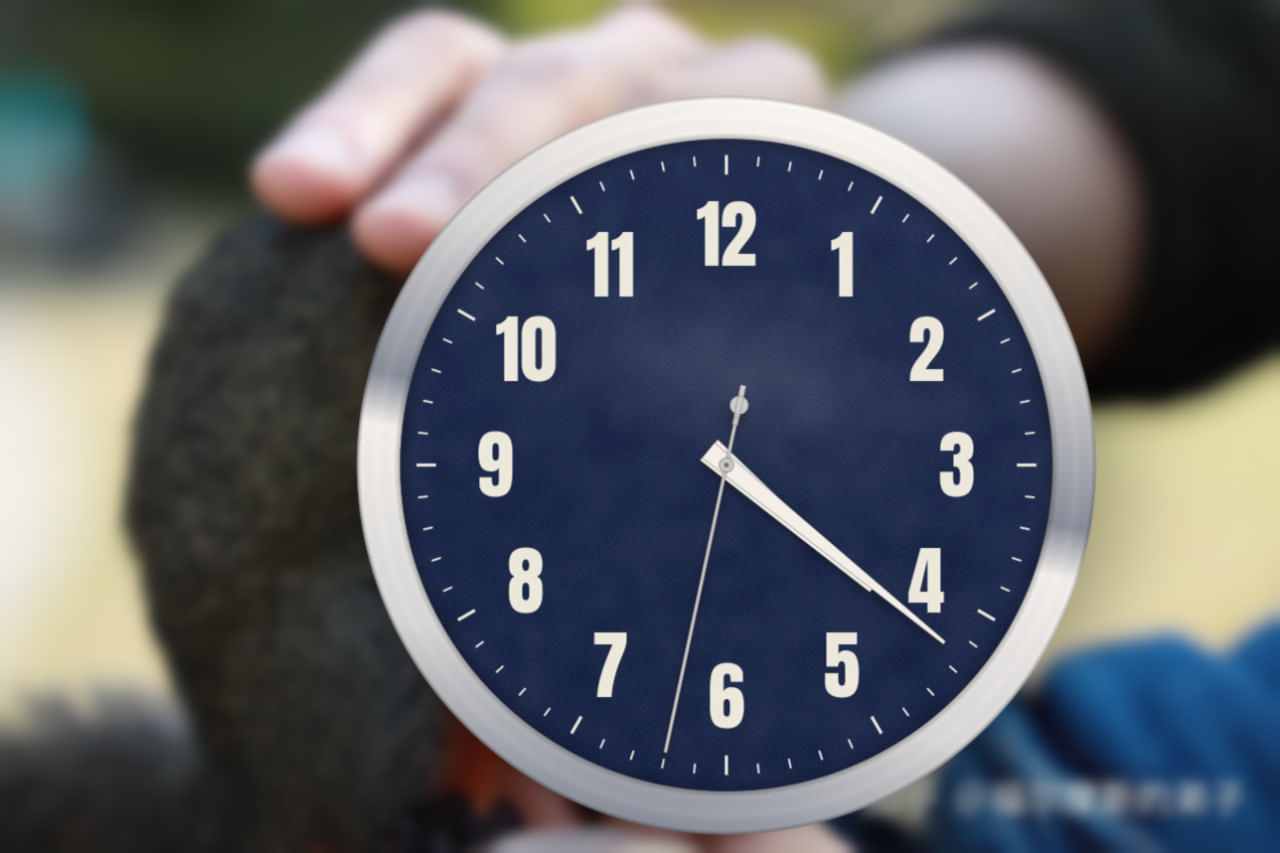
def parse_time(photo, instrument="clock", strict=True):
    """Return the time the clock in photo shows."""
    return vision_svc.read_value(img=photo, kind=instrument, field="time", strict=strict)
4:21:32
